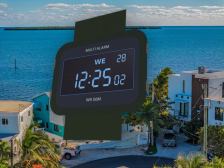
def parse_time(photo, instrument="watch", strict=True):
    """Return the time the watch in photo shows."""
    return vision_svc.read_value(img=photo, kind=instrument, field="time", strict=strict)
12:25:02
